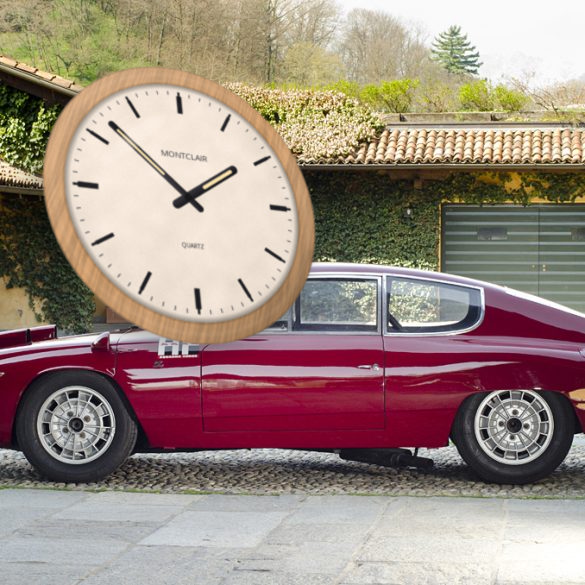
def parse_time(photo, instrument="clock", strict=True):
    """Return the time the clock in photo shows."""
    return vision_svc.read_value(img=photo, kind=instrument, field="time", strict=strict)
1:52
